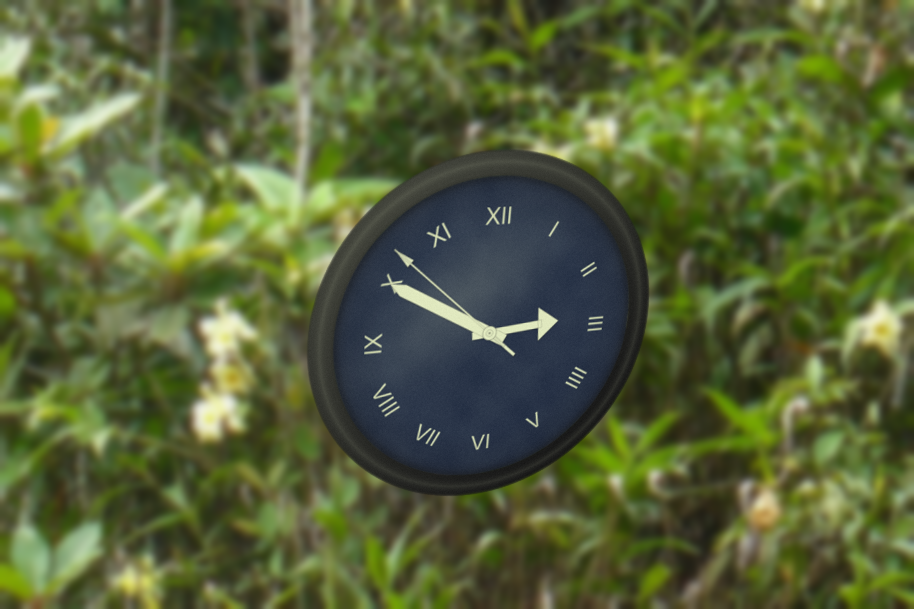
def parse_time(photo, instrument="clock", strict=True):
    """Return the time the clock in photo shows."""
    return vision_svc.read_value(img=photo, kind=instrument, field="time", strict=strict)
2:49:52
